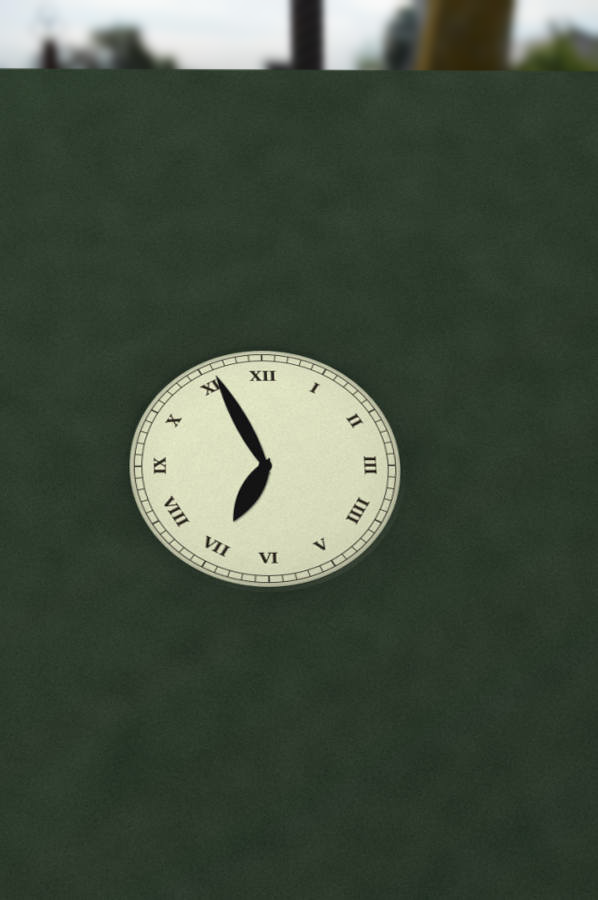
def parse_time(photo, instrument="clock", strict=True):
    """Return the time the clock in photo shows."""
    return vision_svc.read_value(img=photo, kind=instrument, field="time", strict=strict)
6:56
